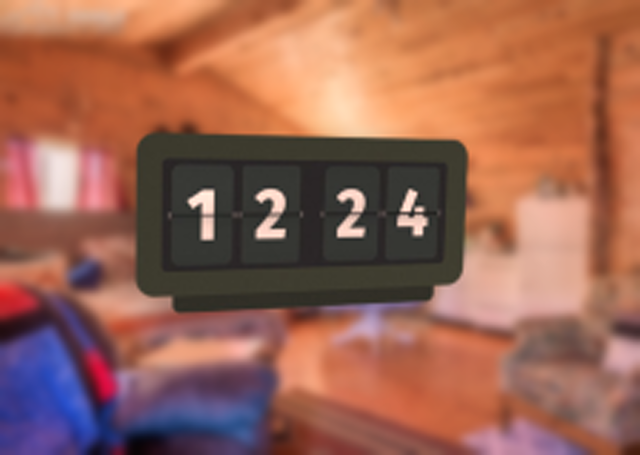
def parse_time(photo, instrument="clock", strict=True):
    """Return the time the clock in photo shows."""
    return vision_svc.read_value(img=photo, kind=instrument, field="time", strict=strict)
12:24
